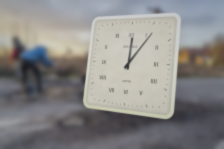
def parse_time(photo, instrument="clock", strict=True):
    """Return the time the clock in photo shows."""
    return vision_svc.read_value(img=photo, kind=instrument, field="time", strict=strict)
12:06
